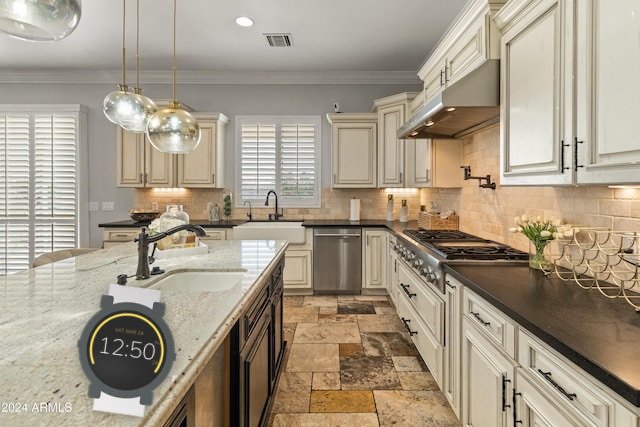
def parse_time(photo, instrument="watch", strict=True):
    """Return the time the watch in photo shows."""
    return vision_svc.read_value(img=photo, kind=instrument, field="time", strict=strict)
12:50
